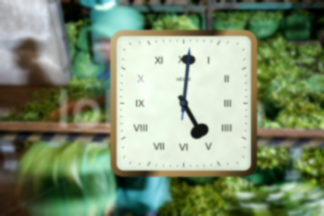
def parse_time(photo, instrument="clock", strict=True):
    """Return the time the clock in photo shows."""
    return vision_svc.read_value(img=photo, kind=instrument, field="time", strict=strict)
5:01:01
